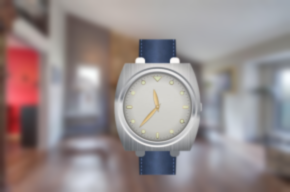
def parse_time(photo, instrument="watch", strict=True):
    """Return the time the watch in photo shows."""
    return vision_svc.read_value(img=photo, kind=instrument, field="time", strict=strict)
11:37
